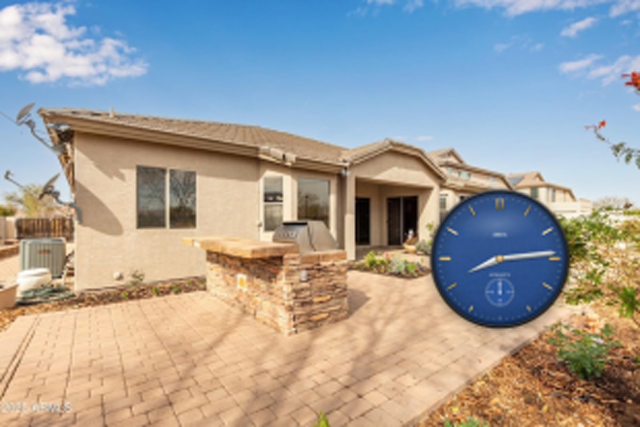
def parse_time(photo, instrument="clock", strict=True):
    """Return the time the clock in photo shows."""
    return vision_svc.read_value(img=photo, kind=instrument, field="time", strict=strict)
8:14
